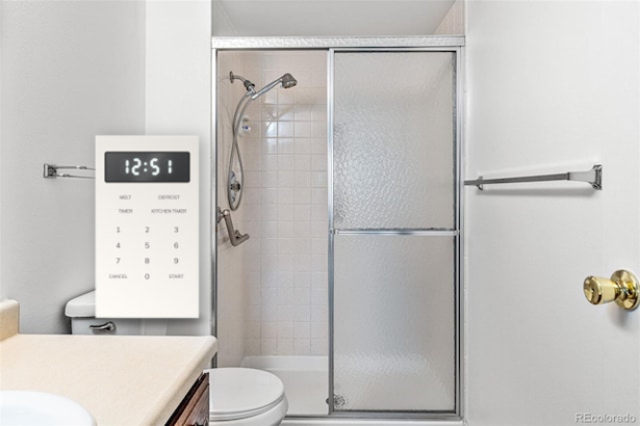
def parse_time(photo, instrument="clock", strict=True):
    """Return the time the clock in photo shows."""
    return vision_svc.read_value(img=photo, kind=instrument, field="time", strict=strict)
12:51
